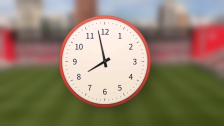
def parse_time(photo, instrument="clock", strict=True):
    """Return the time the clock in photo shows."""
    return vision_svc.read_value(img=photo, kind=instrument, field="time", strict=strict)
7:58
